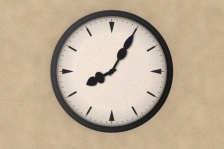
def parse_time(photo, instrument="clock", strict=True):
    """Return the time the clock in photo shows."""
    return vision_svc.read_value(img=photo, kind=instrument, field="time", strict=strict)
8:05
